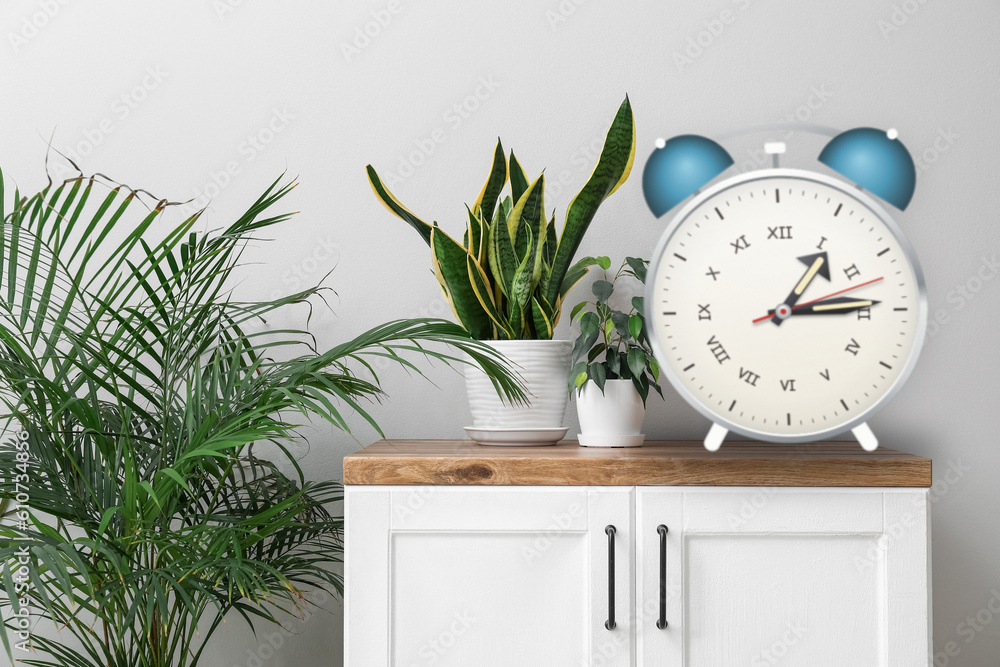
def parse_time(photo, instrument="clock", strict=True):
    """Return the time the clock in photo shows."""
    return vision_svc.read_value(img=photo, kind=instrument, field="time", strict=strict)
1:14:12
